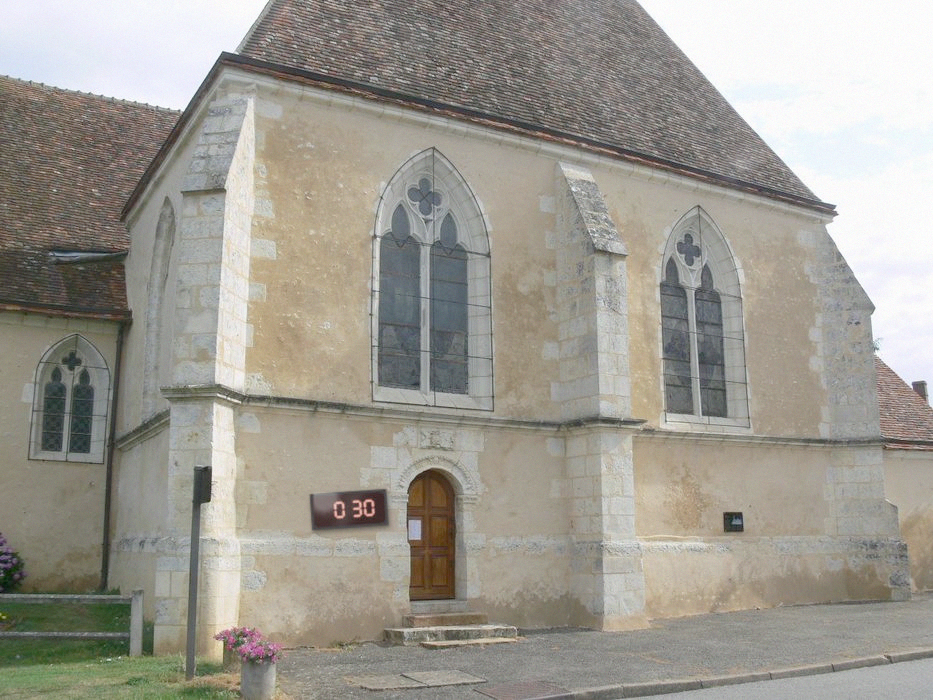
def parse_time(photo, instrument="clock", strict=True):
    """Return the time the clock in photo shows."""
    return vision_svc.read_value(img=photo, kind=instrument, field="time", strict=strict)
0:30
